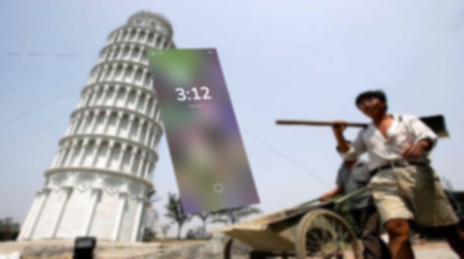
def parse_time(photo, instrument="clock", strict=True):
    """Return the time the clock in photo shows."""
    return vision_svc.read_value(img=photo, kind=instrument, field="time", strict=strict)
3:12
